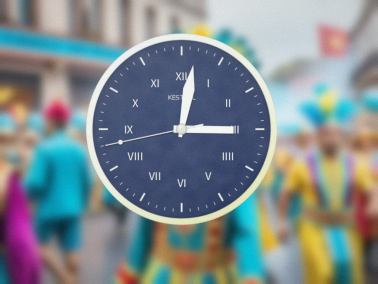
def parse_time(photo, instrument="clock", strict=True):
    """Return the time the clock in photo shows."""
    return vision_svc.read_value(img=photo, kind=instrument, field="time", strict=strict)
3:01:43
